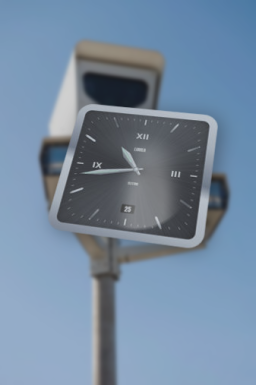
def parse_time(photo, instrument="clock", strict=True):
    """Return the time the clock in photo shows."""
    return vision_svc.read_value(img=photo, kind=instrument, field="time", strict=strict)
10:43
